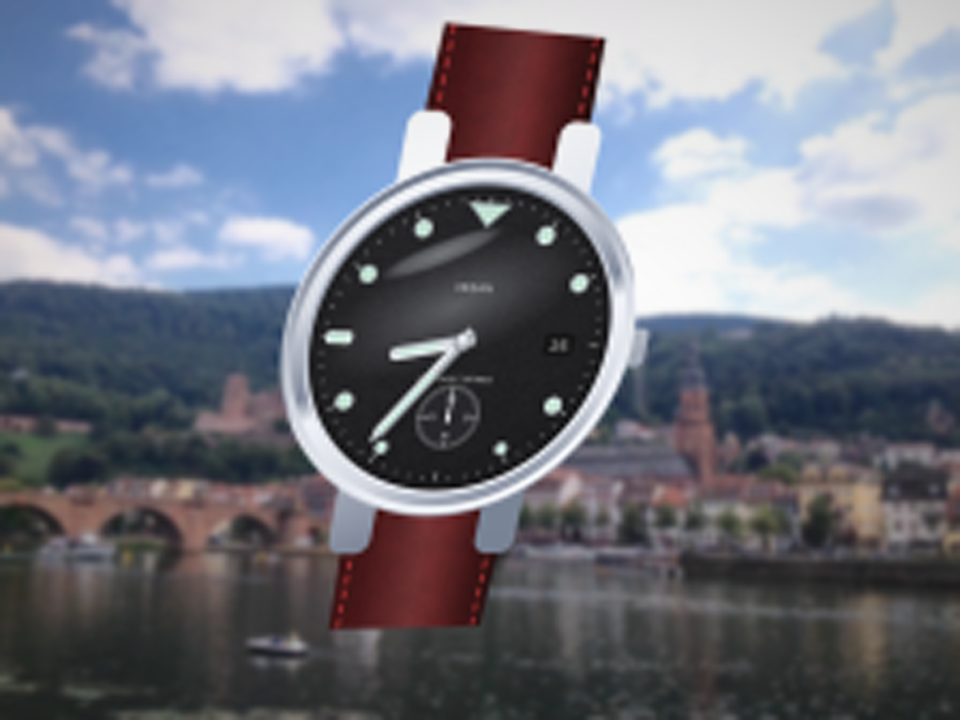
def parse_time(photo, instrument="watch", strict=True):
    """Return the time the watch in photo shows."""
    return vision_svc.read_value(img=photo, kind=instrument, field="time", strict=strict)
8:36
